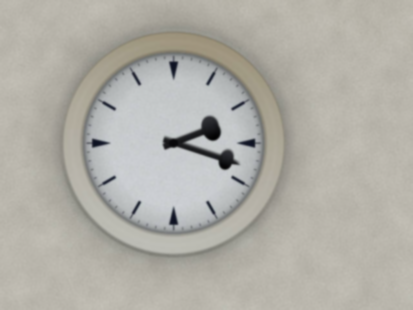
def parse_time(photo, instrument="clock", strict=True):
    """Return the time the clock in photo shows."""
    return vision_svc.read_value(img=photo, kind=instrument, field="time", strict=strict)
2:18
